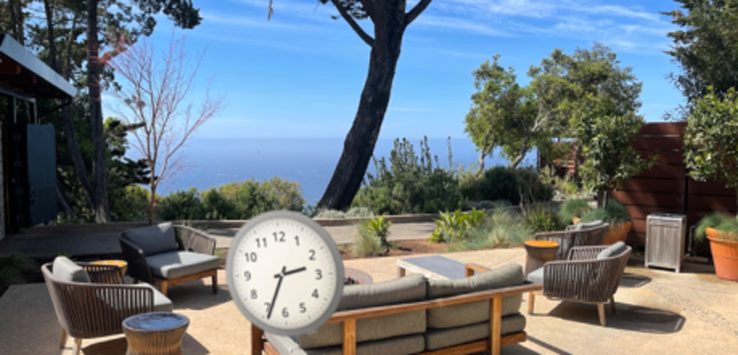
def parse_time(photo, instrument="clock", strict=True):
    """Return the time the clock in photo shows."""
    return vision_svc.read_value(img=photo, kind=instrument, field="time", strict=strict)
2:34
